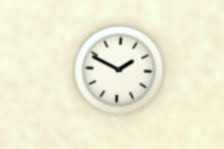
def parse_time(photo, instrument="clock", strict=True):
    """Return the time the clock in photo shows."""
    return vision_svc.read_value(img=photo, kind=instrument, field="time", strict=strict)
1:49
